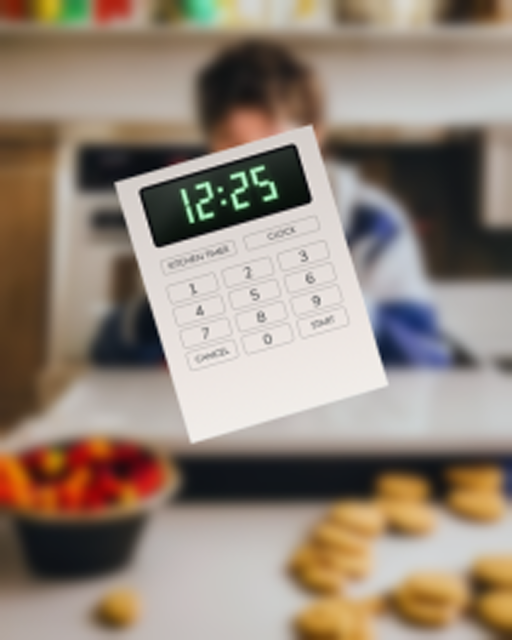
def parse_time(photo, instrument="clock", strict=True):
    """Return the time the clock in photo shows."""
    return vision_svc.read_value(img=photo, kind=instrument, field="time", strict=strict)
12:25
